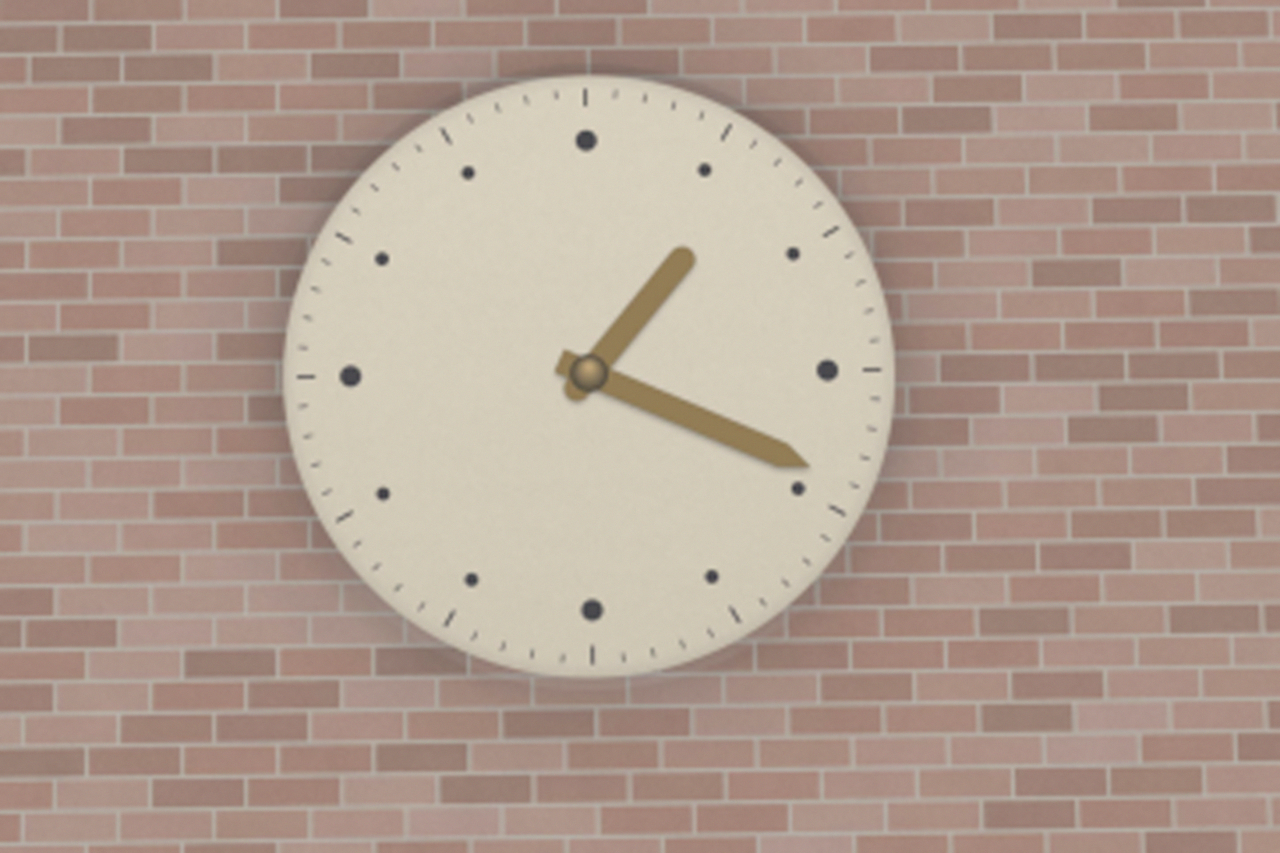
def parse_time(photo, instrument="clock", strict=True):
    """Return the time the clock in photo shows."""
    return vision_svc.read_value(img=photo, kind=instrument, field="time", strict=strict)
1:19
